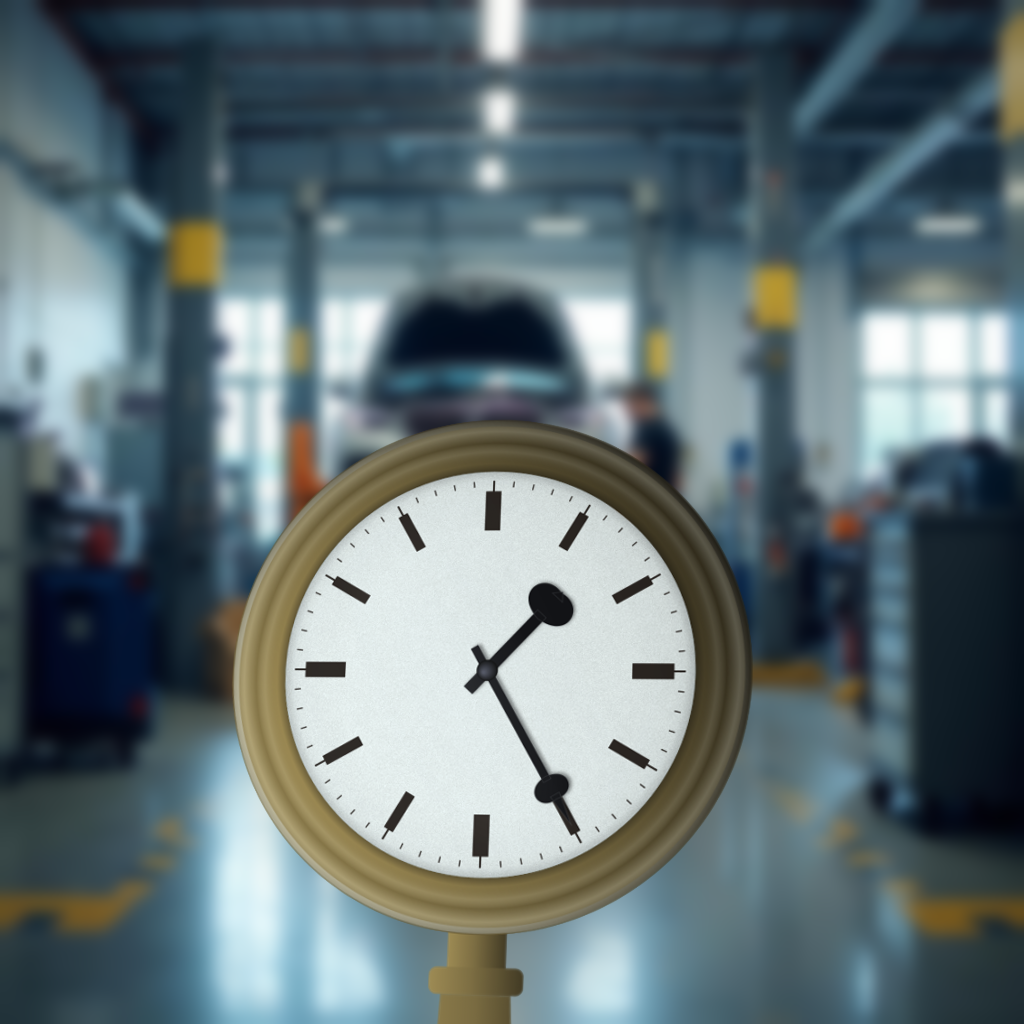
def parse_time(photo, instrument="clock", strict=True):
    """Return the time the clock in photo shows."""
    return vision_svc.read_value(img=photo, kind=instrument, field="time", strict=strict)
1:25
